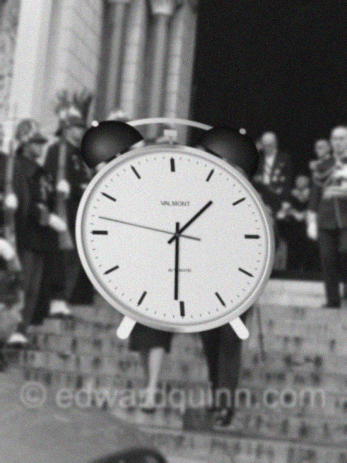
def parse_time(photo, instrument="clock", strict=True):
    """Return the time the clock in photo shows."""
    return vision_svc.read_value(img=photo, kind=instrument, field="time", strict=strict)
1:30:47
